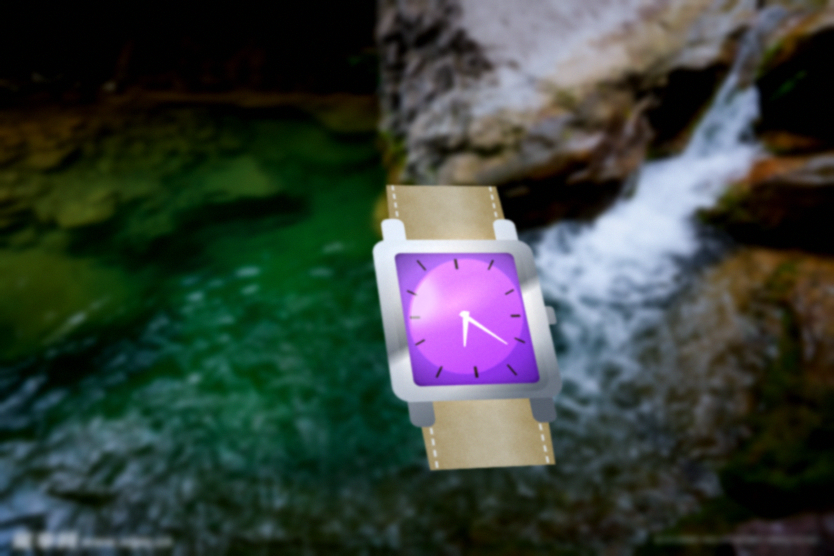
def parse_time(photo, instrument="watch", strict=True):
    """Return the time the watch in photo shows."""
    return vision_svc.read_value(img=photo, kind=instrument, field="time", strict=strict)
6:22
